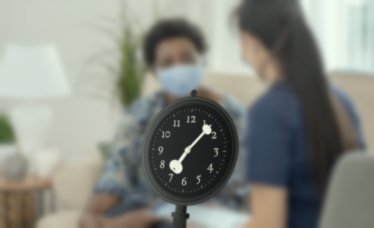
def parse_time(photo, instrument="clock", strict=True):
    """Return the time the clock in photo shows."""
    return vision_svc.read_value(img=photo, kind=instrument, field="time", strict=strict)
7:07
